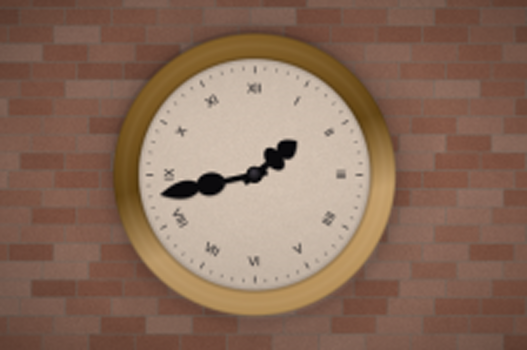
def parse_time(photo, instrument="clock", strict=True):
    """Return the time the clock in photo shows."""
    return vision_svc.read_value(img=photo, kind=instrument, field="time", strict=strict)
1:43
